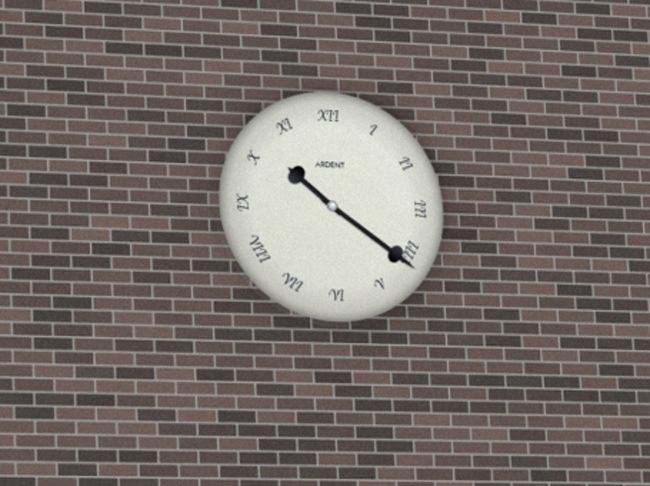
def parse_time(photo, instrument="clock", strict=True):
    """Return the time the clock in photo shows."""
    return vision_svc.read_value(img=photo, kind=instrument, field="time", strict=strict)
10:21
